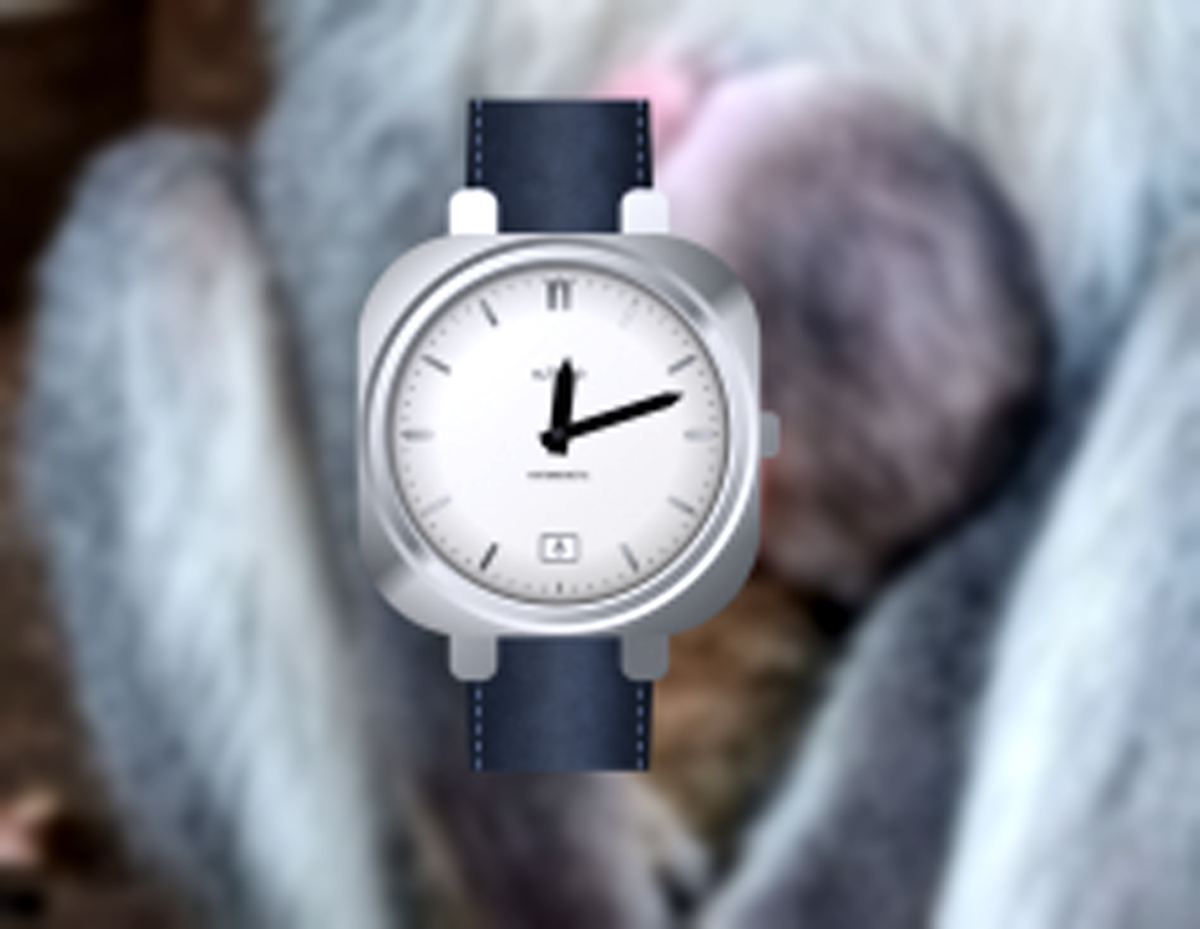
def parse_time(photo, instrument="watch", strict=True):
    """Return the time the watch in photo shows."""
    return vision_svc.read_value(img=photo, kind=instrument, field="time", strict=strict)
12:12
